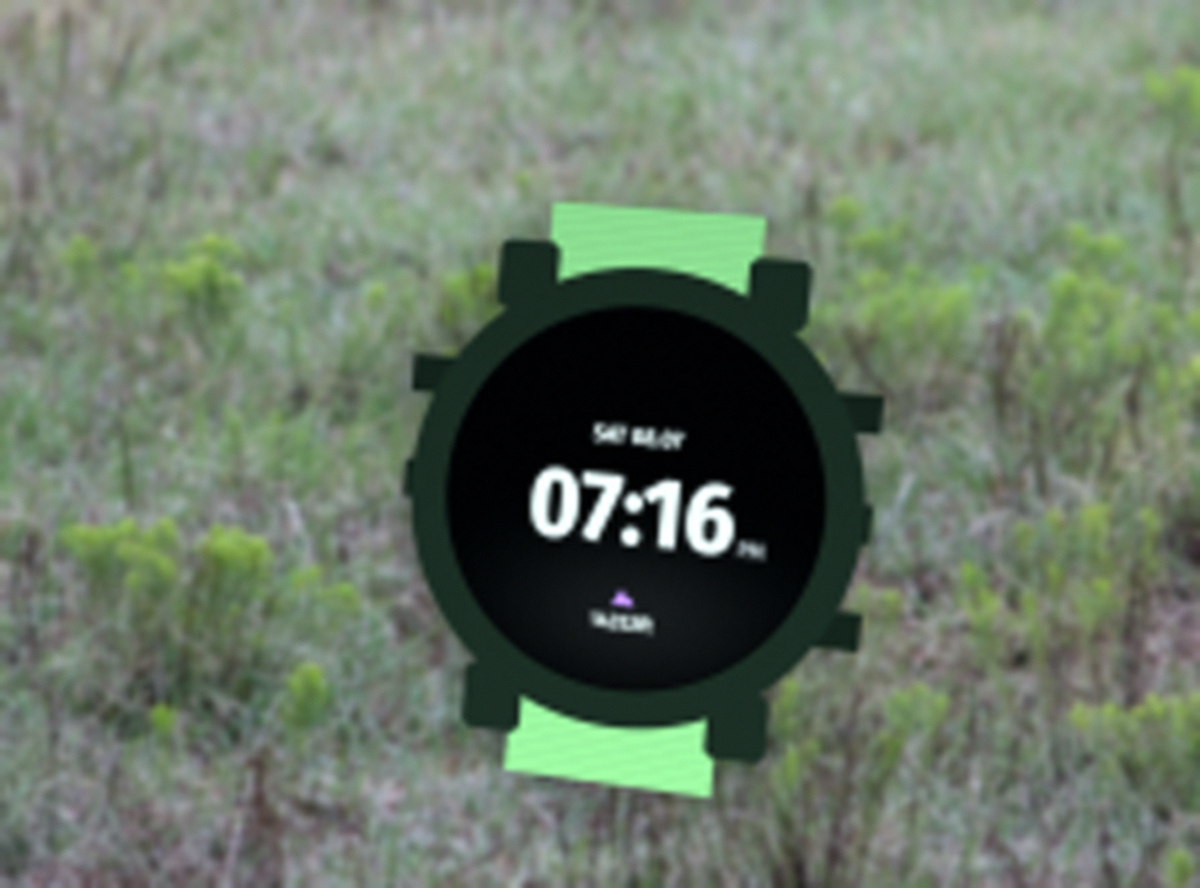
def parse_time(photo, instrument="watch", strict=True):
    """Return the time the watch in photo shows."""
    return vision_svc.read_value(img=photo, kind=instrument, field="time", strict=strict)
7:16
